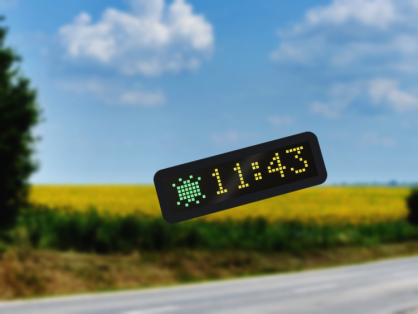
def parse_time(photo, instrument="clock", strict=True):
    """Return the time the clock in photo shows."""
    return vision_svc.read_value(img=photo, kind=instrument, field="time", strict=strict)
11:43
